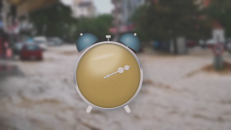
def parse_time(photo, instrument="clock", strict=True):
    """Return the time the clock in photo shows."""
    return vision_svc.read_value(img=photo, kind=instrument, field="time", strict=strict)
2:11
